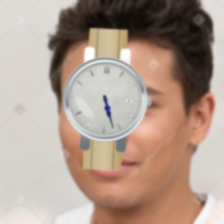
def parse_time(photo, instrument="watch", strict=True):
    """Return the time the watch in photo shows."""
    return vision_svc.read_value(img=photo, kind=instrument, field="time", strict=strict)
5:27
